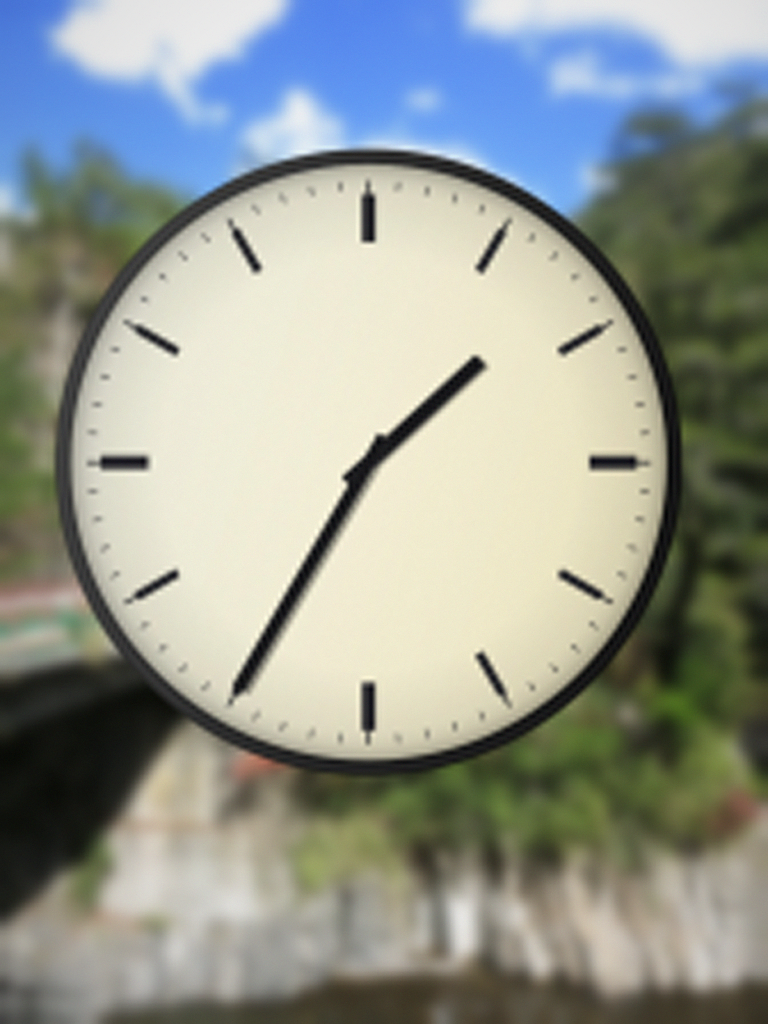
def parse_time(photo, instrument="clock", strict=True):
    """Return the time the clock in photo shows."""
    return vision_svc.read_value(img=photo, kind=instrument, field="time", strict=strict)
1:35
